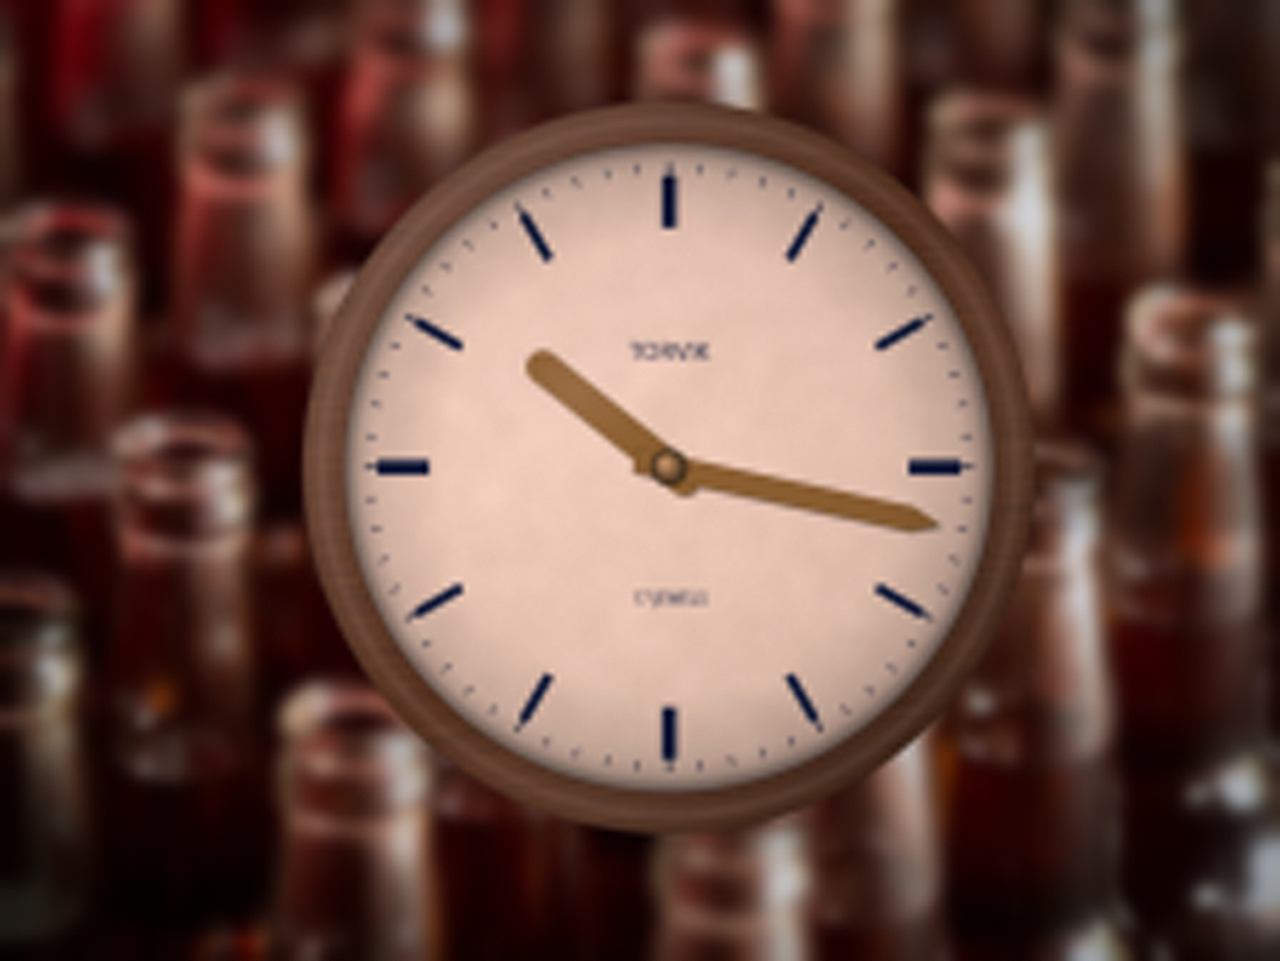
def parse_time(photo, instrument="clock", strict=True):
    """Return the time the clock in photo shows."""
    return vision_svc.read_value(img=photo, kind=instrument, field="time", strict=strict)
10:17
